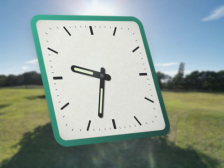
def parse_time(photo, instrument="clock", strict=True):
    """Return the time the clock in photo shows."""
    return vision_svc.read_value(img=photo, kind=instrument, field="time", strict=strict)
9:33
